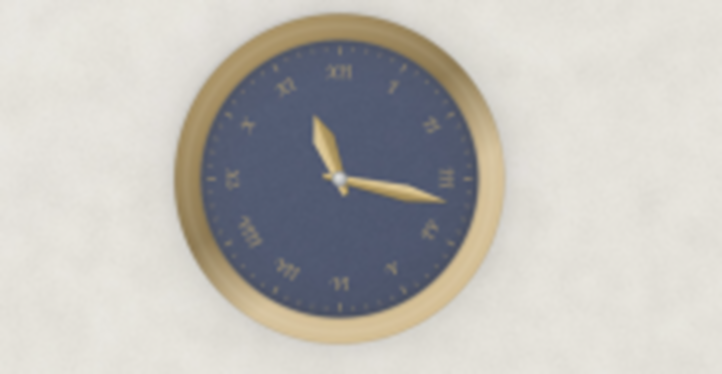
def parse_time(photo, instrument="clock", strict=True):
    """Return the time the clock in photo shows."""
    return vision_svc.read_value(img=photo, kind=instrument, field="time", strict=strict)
11:17
